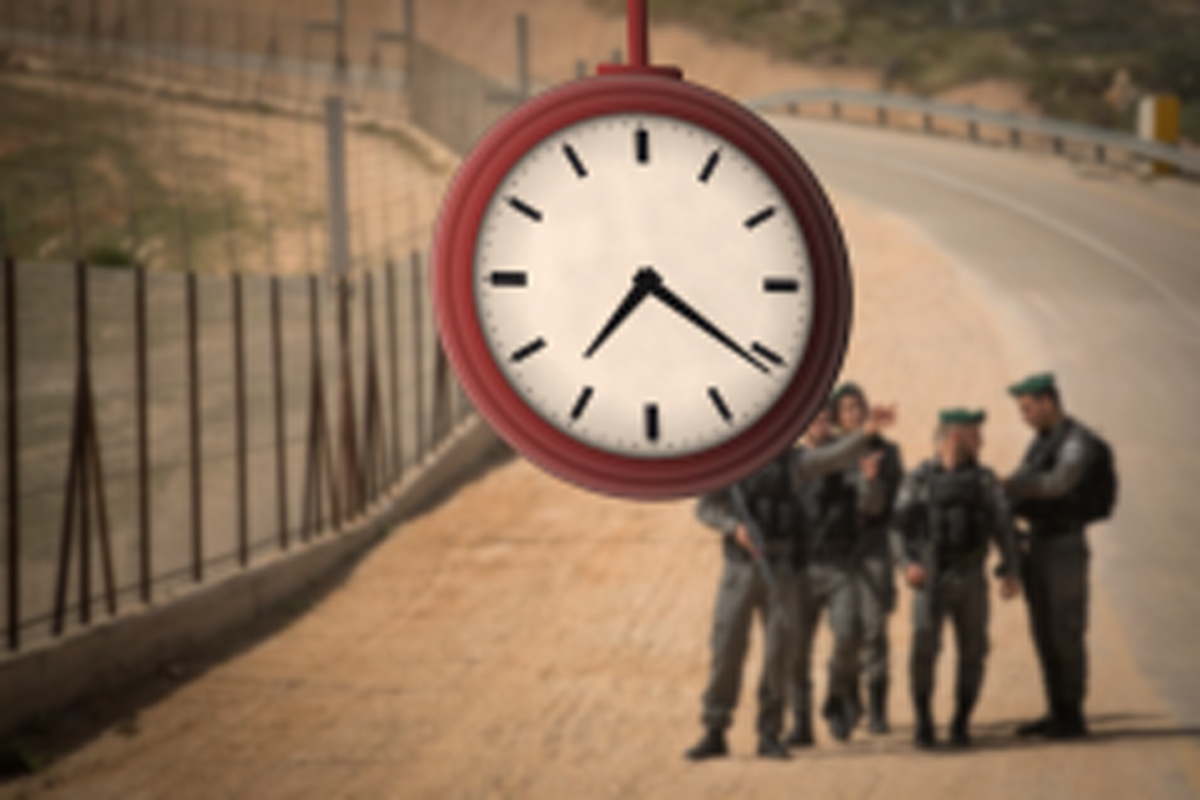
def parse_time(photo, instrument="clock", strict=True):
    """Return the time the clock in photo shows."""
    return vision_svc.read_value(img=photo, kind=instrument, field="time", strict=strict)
7:21
